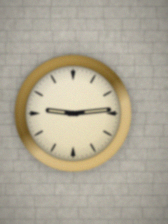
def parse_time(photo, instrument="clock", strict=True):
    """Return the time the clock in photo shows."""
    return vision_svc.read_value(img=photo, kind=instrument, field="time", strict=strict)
9:14
